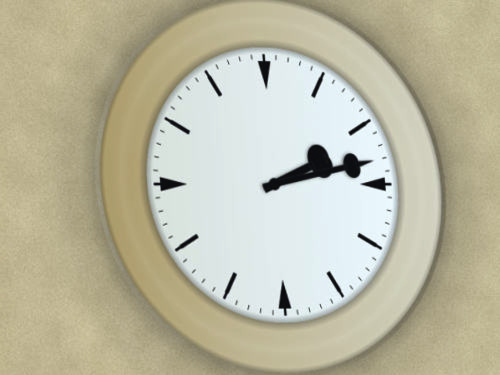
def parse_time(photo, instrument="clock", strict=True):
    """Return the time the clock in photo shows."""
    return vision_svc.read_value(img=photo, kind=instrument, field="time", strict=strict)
2:13
